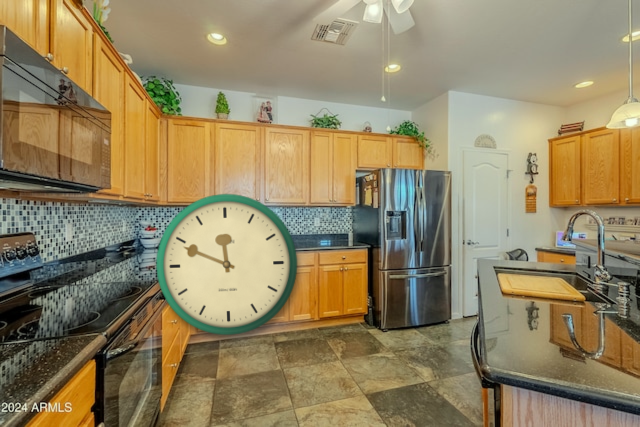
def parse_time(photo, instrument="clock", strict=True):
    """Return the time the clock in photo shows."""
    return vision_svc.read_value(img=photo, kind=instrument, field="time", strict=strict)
11:49
